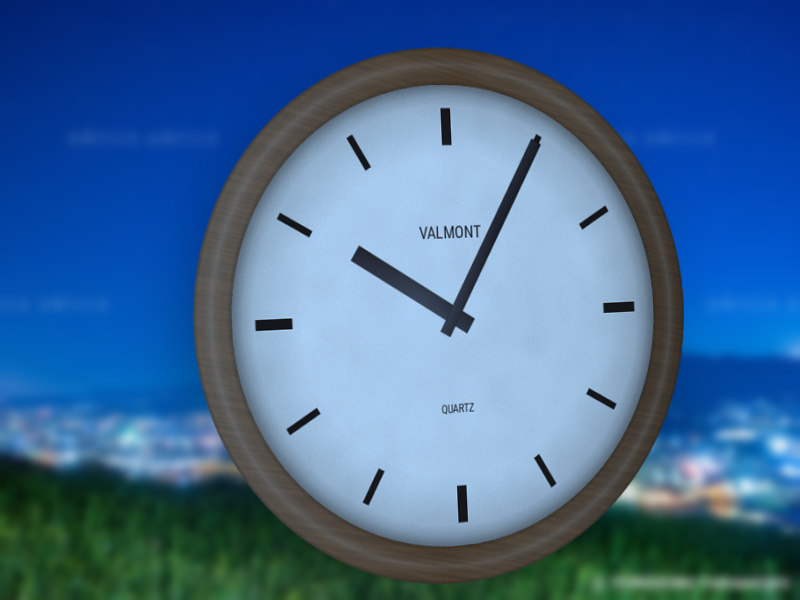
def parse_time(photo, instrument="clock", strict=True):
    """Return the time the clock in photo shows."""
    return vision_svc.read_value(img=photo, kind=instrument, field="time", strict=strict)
10:05
